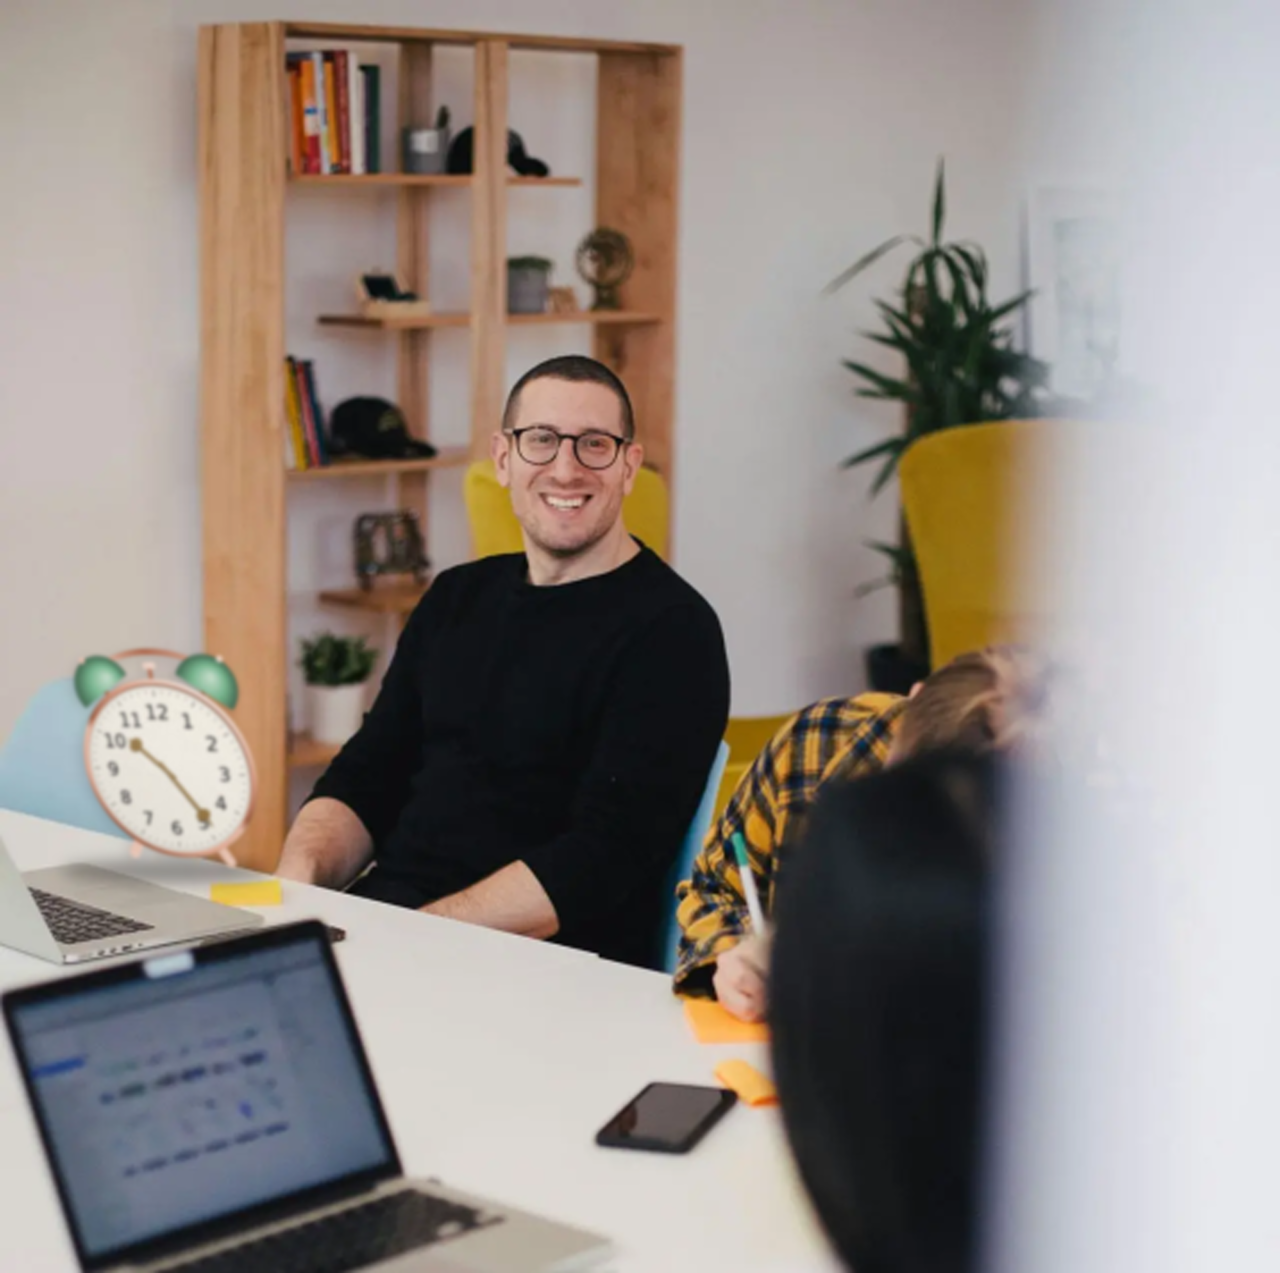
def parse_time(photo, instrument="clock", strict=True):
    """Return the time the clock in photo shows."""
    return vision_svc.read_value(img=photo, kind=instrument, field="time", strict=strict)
10:24
